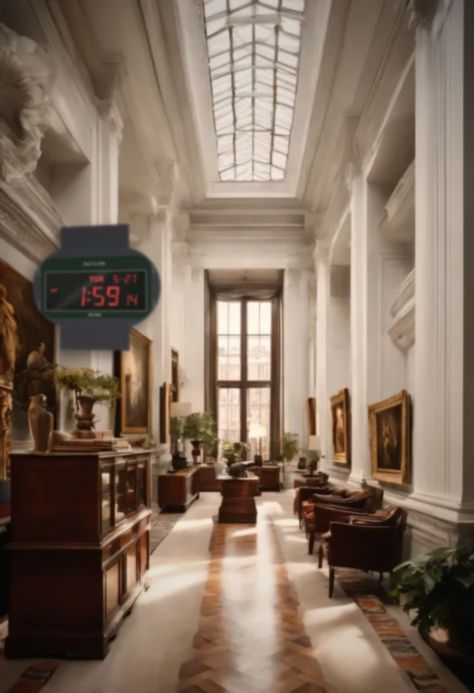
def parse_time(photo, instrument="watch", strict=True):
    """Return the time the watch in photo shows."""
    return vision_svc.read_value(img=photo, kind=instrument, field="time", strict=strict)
1:59
